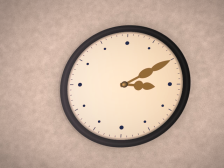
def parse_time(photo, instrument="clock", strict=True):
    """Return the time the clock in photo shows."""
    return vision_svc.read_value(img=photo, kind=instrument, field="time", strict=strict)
3:10
